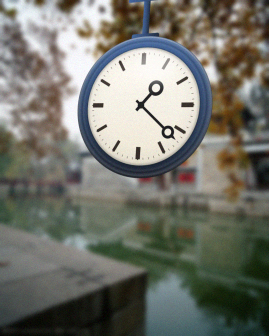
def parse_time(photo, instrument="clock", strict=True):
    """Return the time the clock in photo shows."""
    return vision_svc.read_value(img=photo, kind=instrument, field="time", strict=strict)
1:22
